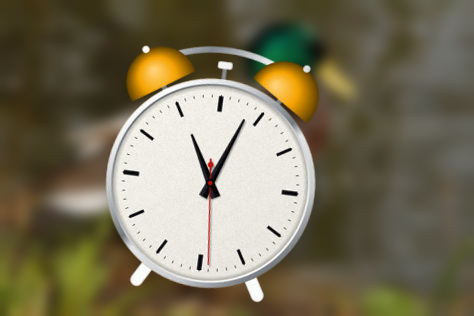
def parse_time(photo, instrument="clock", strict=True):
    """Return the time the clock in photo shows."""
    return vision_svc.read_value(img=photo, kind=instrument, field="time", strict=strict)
11:03:29
